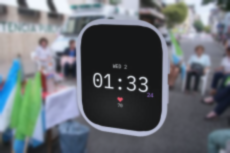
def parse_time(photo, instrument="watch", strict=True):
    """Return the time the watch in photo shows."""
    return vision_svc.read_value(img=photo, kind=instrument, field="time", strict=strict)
1:33
